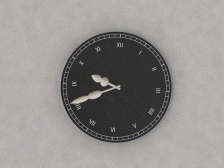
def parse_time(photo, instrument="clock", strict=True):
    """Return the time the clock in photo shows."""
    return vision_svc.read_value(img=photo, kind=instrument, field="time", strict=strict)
9:41
